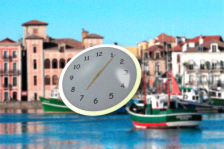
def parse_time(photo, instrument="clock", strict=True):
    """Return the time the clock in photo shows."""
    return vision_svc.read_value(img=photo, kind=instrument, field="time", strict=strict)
7:06
